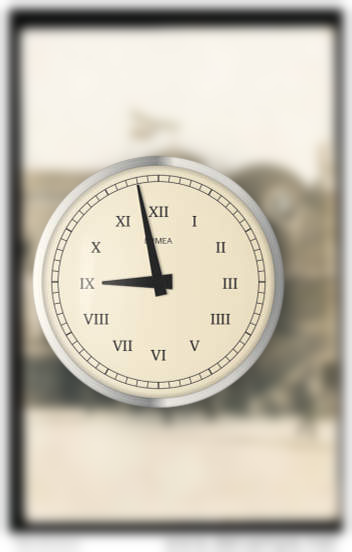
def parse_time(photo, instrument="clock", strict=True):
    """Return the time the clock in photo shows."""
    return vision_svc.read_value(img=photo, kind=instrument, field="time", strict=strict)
8:58
